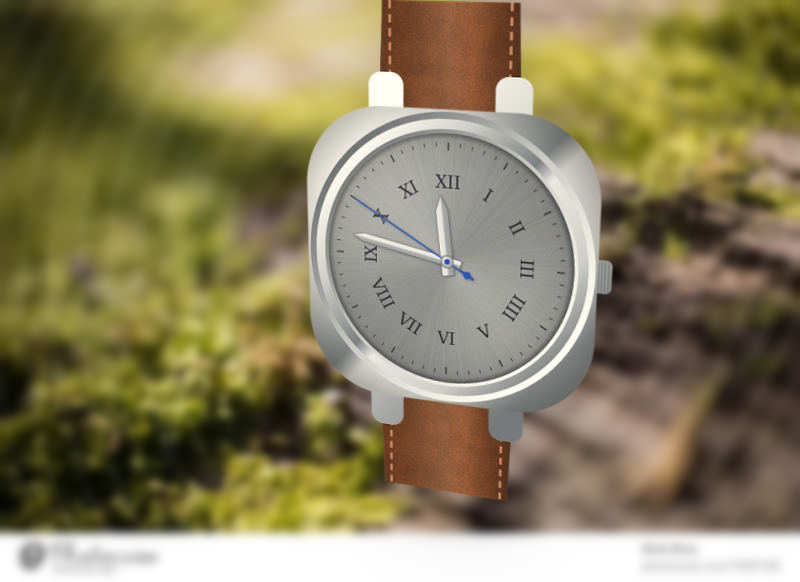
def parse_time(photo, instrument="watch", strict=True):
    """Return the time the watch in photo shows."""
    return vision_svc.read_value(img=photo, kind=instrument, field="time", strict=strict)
11:46:50
